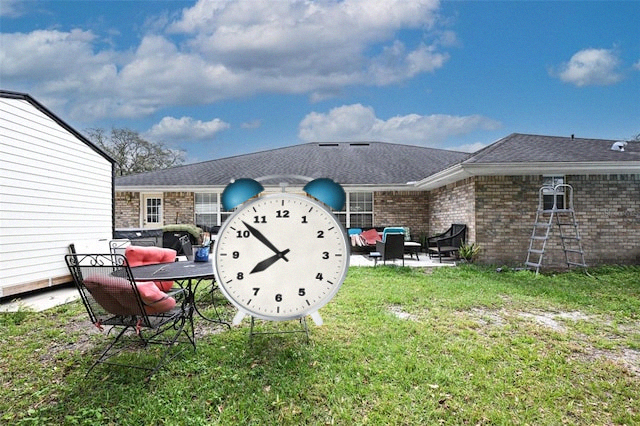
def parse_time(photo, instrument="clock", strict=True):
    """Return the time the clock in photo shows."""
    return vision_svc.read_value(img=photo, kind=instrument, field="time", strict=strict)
7:52
